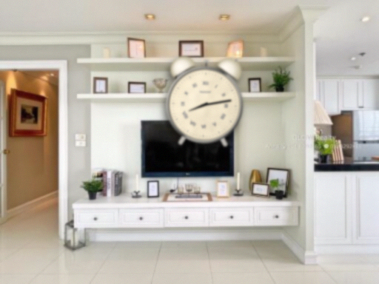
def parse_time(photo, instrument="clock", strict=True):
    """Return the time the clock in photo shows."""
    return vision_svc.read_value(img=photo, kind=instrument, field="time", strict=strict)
8:13
